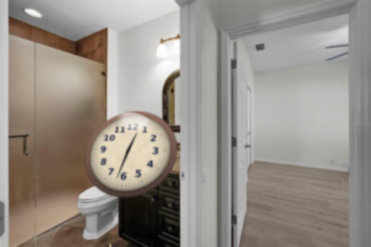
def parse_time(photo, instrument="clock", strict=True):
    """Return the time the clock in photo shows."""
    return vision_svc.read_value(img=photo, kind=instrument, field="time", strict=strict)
12:32
